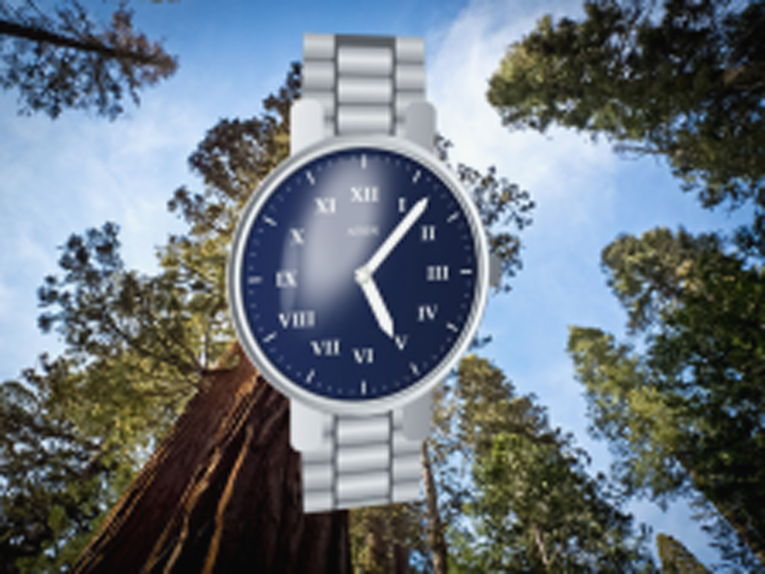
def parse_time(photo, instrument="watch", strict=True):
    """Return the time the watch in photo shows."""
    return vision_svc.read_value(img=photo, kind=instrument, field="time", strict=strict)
5:07
